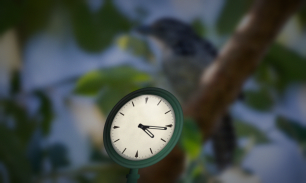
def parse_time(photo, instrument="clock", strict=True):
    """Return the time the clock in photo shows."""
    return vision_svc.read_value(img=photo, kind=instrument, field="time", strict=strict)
4:16
